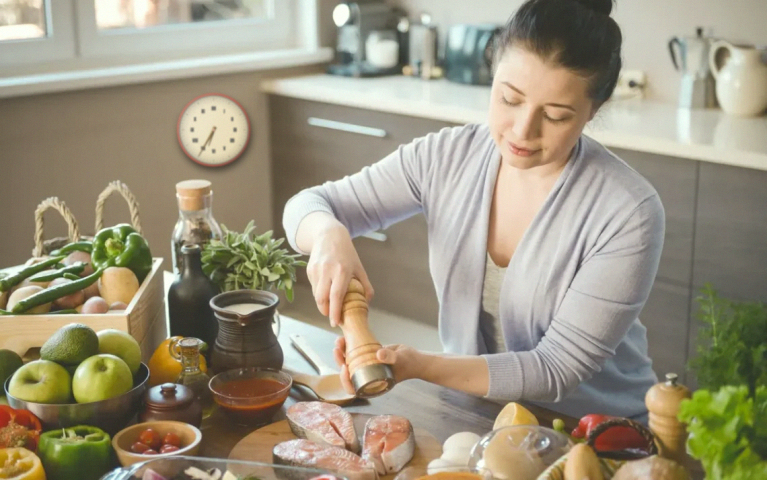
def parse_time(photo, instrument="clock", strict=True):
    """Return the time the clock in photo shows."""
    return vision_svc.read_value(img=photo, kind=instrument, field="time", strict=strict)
6:35
